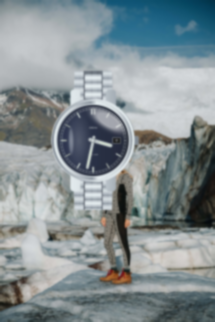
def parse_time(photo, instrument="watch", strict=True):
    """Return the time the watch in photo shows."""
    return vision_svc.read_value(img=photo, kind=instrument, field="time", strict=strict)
3:32
